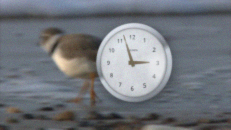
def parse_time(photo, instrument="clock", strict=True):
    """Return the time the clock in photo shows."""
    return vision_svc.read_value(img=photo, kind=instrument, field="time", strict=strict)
2:57
